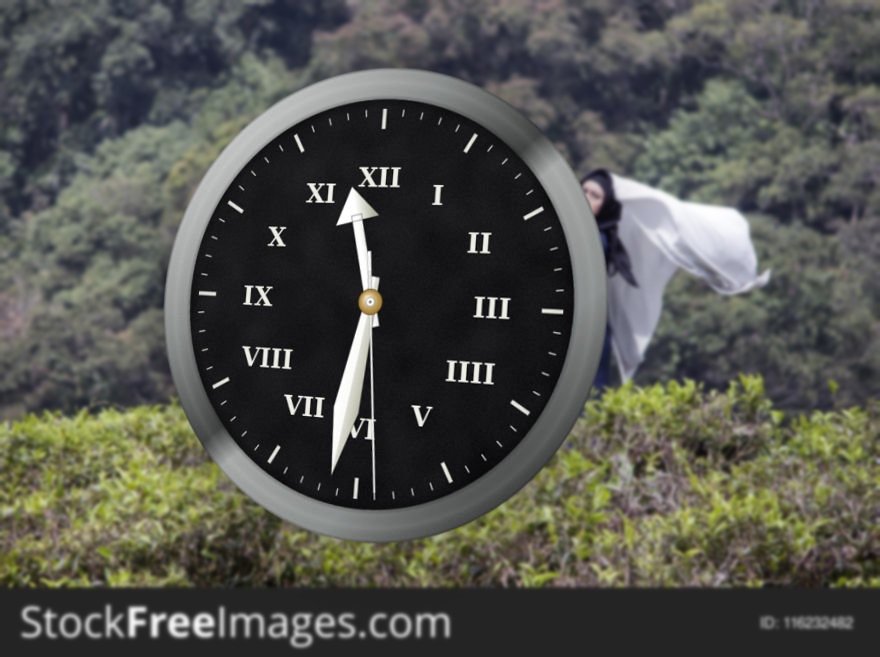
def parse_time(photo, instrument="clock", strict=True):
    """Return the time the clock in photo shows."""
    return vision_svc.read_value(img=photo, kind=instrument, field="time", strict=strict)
11:31:29
